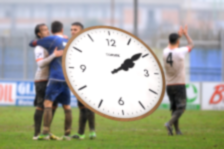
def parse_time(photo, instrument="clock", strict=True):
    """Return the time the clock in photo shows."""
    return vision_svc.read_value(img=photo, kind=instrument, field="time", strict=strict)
2:09
